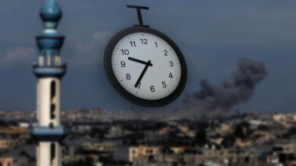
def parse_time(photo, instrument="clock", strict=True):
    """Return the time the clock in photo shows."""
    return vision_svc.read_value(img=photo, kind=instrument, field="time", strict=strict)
9:36
